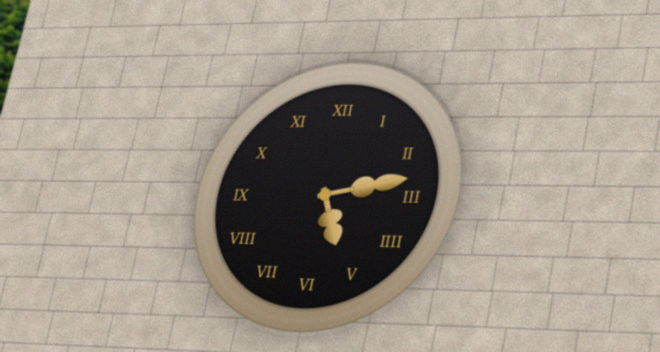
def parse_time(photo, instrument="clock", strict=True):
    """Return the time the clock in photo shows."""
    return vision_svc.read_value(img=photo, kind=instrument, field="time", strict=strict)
5:13
